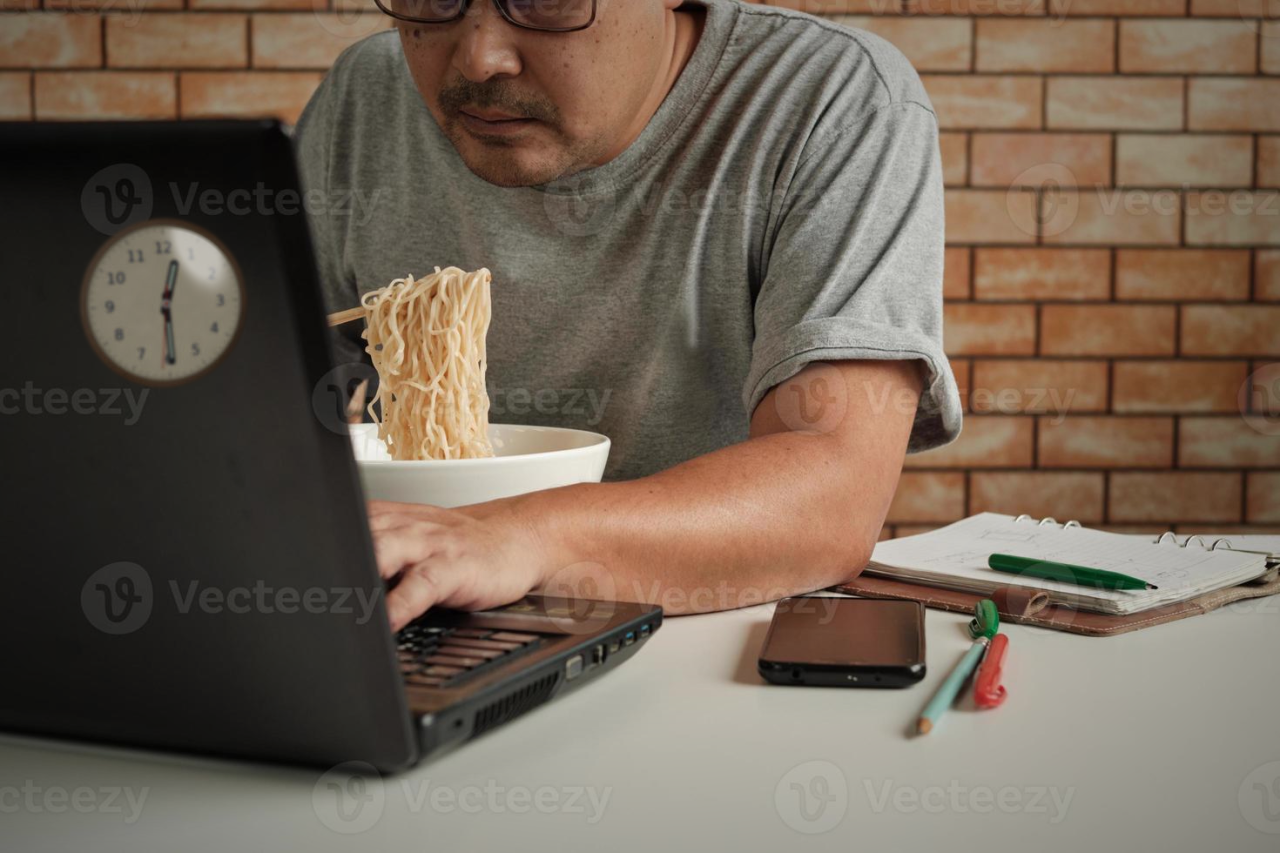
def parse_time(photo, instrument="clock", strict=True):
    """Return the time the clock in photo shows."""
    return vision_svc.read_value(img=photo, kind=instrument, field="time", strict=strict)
12:29:31
